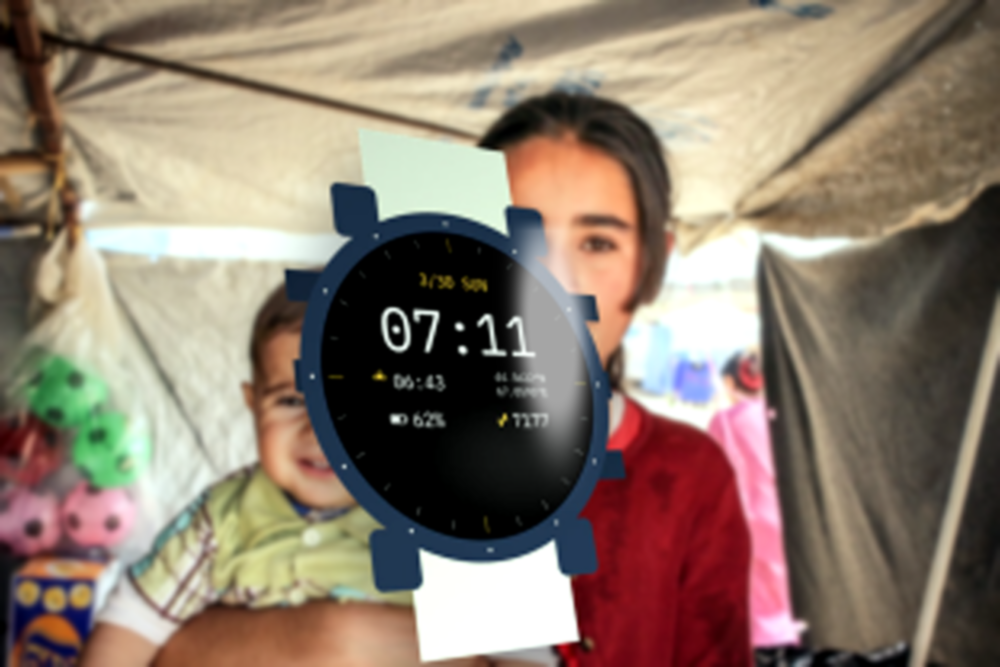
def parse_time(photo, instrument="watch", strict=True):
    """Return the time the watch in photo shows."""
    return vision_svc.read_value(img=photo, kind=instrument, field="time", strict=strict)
7:11
